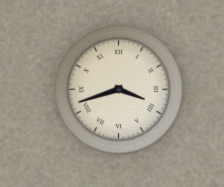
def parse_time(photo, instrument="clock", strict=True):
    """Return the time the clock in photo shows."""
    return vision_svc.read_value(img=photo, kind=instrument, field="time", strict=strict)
3:42
